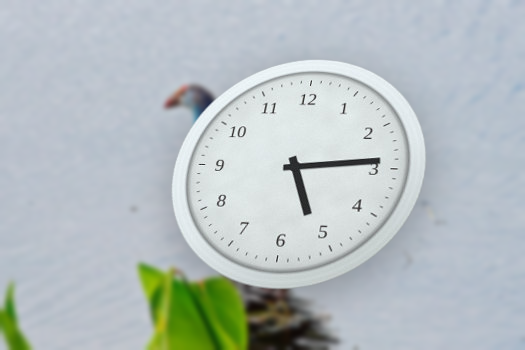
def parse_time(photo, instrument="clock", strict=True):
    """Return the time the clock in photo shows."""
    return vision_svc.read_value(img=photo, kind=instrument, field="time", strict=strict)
5:14
